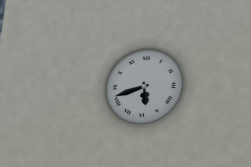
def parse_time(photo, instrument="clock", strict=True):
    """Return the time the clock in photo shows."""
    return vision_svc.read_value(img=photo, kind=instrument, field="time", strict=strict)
5:42
